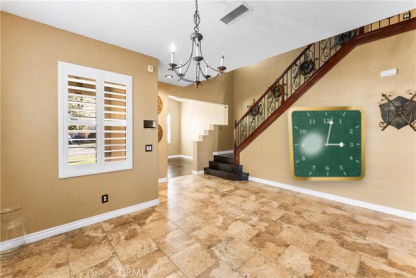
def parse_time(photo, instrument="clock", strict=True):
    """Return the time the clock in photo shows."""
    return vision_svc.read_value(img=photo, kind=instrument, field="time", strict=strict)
3:02
